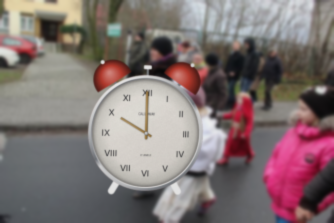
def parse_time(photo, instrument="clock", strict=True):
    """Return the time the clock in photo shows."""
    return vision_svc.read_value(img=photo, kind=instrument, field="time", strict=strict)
10:00
